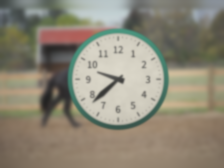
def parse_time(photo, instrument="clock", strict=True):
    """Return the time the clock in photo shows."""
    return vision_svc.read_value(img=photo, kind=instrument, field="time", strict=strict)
9:38
